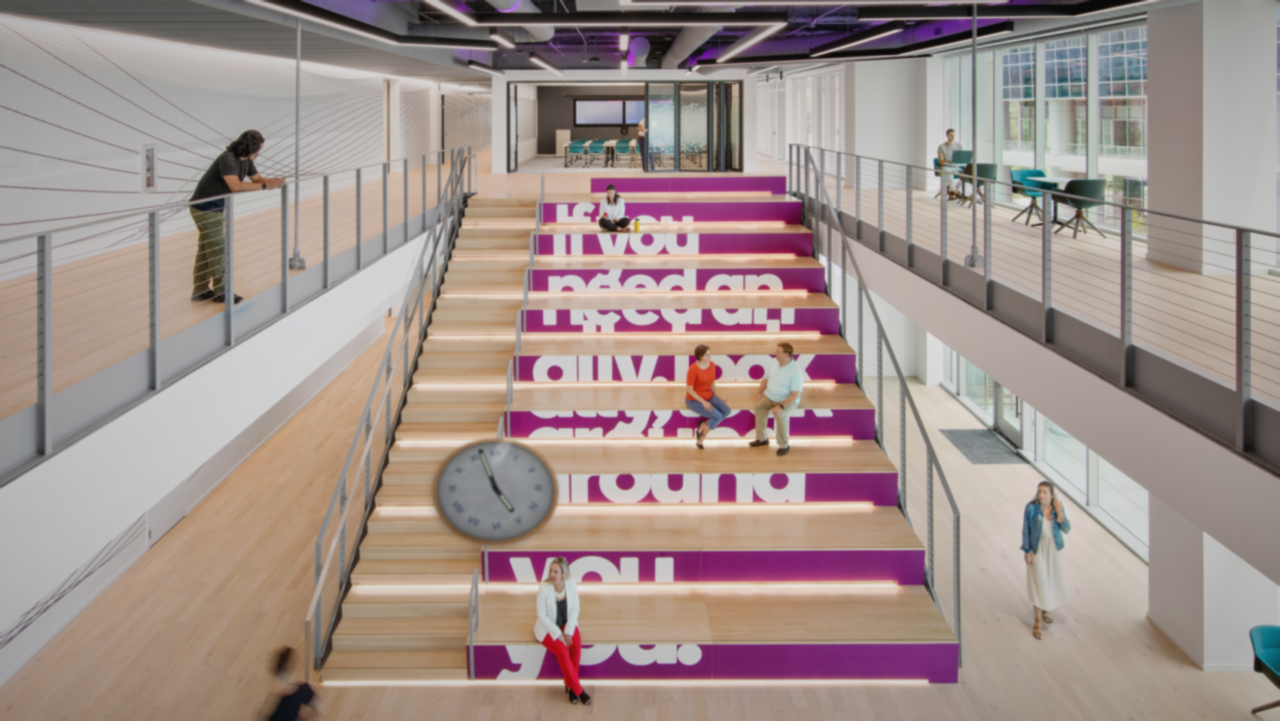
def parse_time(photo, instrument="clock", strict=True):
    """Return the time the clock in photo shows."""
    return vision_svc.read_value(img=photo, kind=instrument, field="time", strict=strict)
4:57
